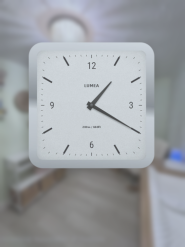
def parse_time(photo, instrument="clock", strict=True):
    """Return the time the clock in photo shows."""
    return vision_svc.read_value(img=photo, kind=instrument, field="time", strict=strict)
1:20
